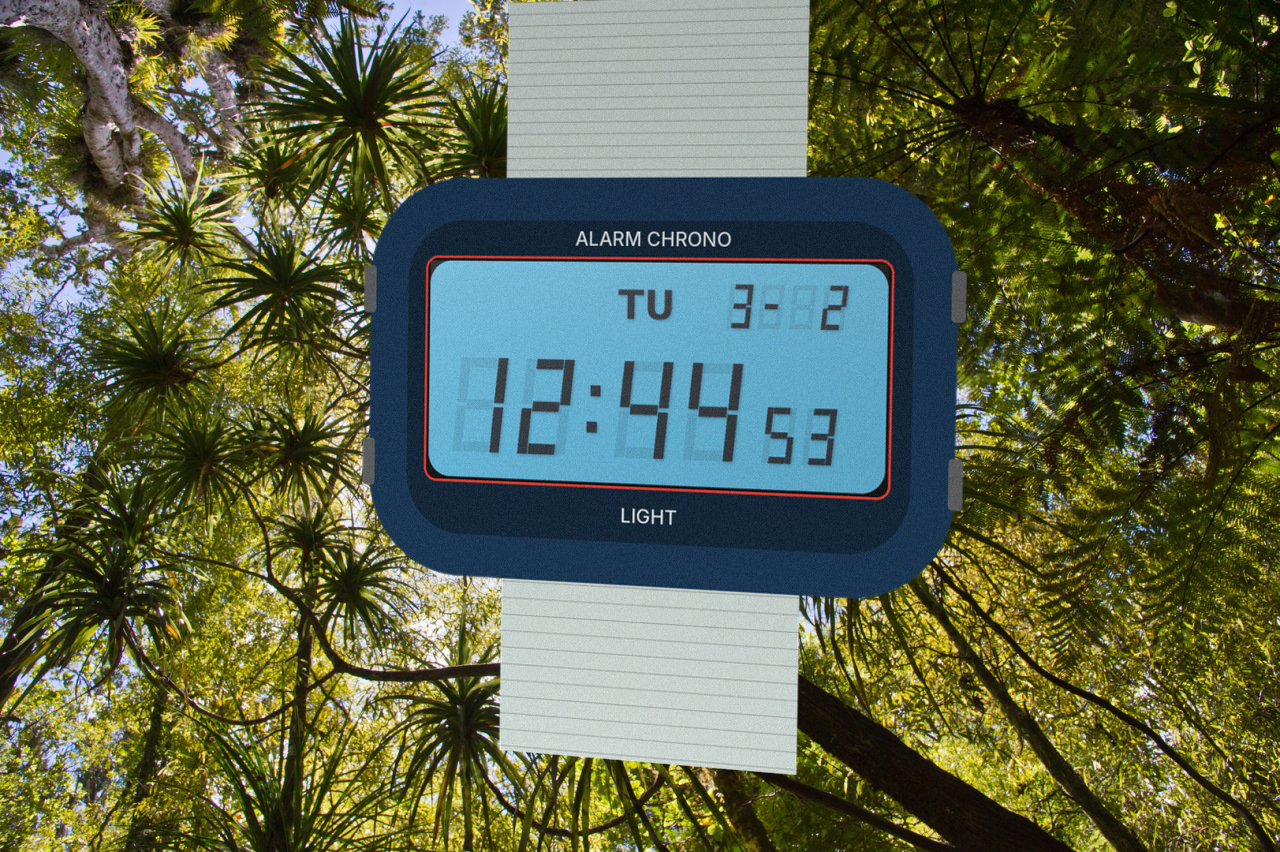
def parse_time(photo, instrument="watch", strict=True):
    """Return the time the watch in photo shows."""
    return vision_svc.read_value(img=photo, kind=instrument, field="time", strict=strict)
12:44:53
